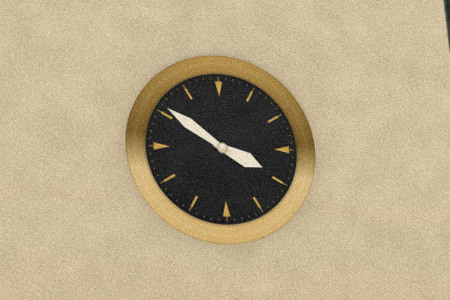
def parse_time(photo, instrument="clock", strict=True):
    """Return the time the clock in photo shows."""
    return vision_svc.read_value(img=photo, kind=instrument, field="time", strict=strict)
3:51
